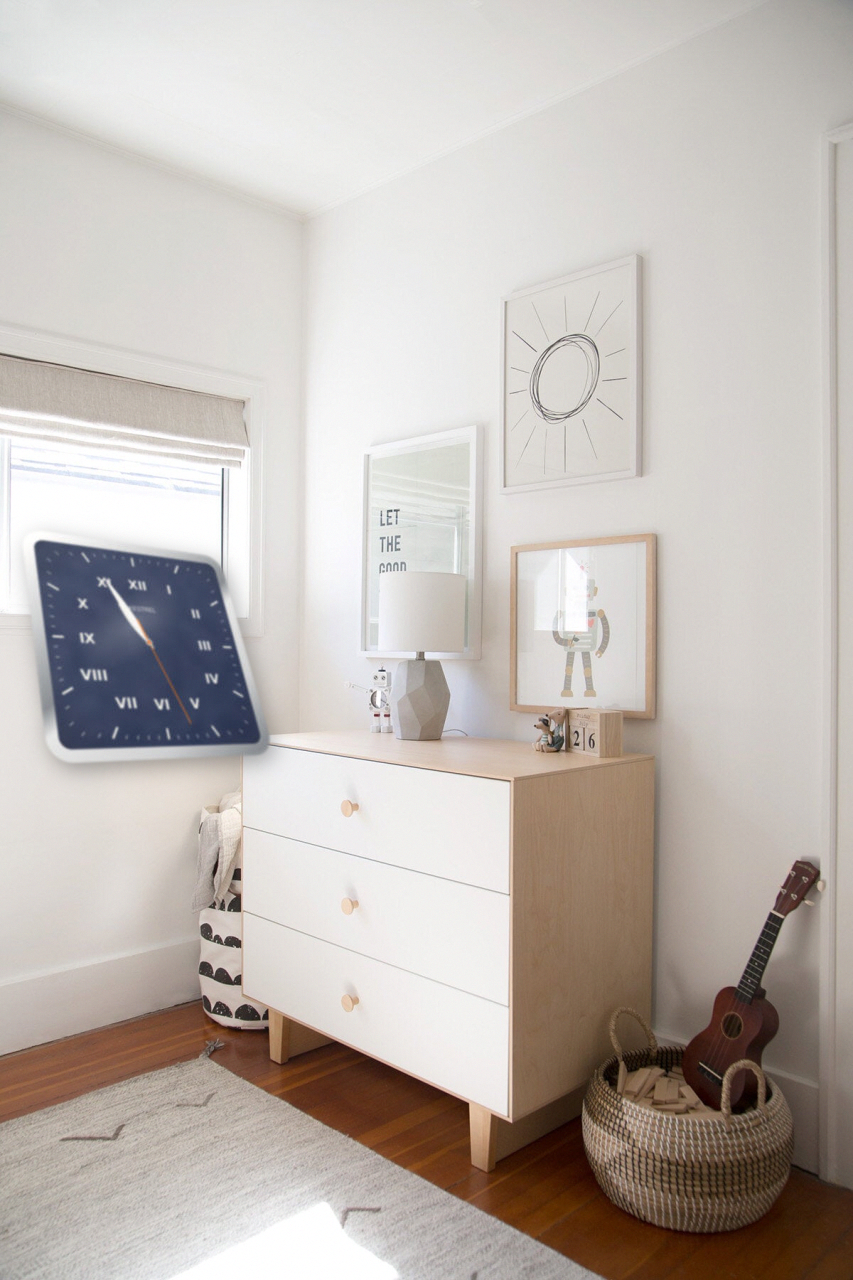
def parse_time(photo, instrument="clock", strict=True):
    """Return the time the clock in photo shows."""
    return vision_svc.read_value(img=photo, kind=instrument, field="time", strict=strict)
10:55:27
